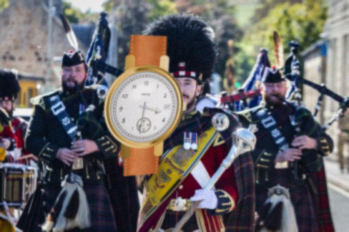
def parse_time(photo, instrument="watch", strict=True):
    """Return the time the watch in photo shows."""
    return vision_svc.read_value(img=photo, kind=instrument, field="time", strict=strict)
3:31
